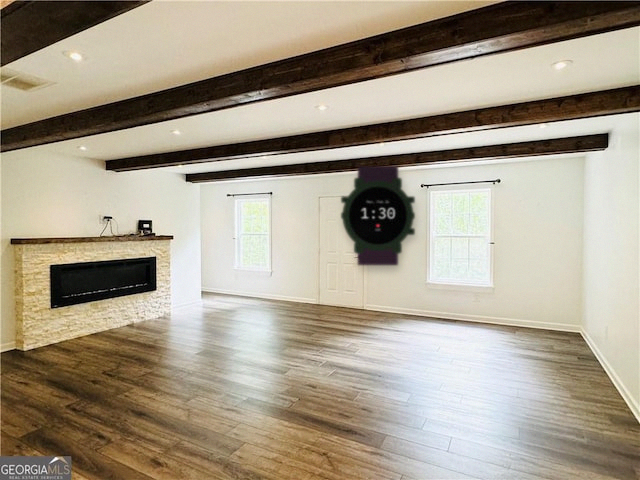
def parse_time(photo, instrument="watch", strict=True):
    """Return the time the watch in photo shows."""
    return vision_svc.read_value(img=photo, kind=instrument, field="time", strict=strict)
1:30
